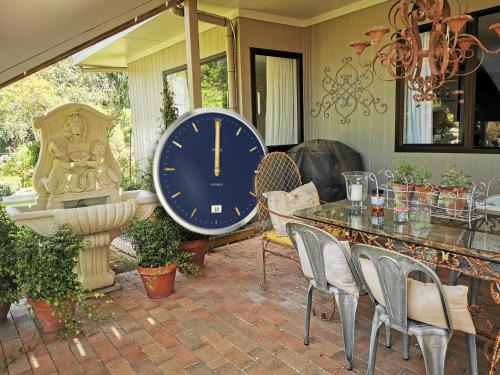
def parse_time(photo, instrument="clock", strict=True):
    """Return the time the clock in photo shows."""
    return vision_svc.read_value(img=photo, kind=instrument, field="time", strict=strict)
12:00
